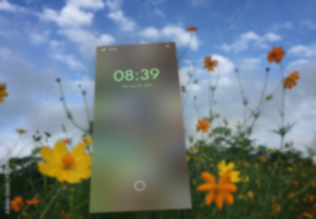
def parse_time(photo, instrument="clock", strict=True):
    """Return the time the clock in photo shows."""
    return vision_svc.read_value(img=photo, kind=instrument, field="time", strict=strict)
8:39
